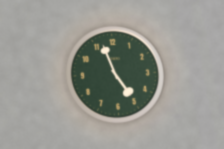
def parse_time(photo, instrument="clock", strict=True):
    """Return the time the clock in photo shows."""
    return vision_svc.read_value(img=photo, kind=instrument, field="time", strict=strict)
4:57
